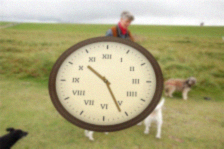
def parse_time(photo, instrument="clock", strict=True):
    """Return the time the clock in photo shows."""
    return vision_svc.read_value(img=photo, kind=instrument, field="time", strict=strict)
10:26
